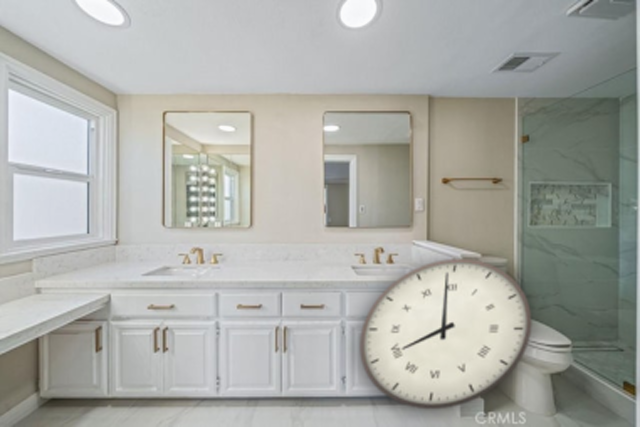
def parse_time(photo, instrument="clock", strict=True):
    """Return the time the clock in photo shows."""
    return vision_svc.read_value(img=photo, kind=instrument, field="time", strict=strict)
7:59
